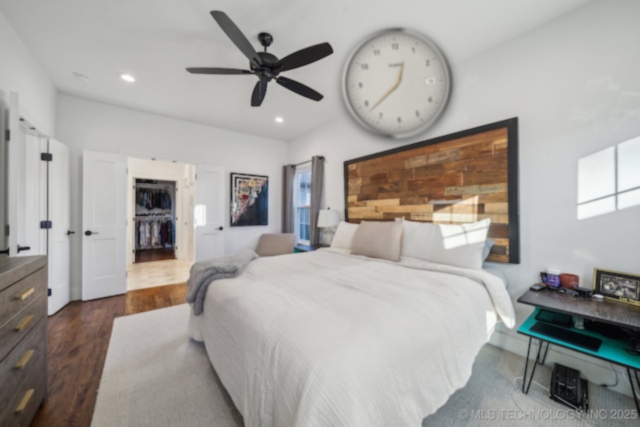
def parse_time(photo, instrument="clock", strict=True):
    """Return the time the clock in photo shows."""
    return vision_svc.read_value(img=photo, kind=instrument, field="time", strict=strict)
12:38
